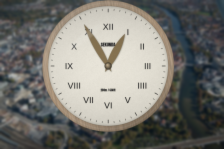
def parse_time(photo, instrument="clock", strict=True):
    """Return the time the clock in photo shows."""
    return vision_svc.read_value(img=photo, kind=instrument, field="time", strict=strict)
12:55
